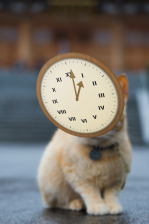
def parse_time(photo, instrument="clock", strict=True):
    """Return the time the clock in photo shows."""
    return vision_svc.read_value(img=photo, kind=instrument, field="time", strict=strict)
1:01
